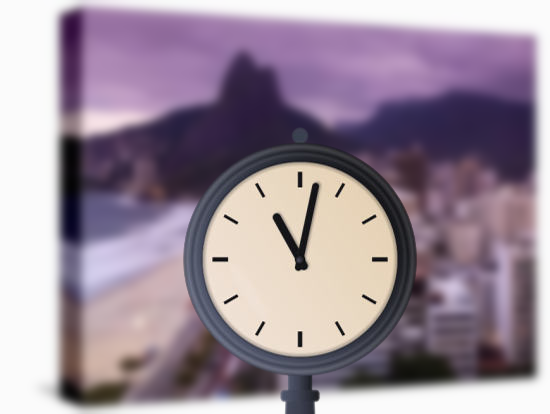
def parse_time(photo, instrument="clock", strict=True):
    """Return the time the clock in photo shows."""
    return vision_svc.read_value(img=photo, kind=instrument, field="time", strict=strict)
11:02
